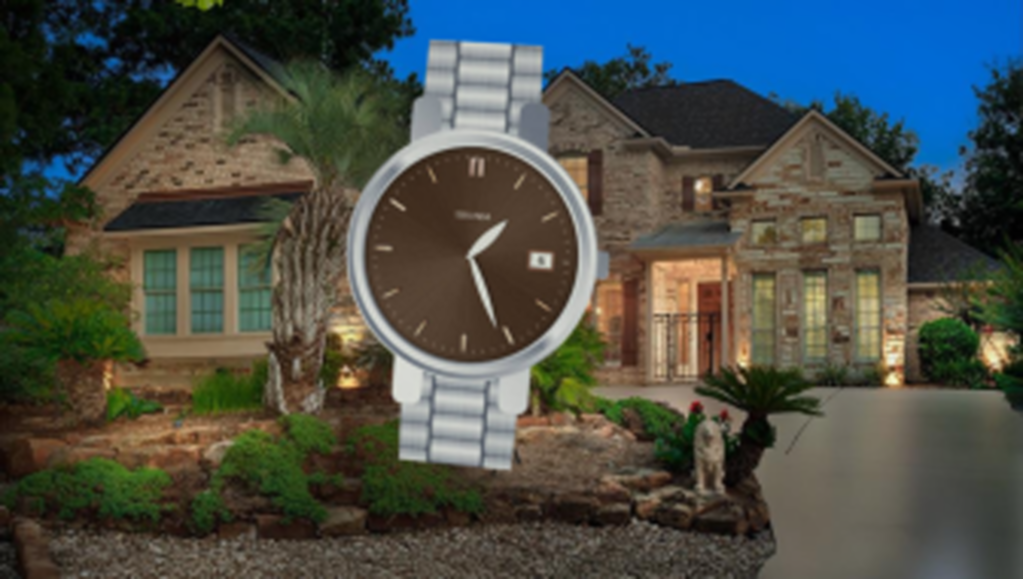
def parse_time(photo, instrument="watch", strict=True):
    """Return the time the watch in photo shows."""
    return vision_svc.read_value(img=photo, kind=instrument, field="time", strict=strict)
1:26
